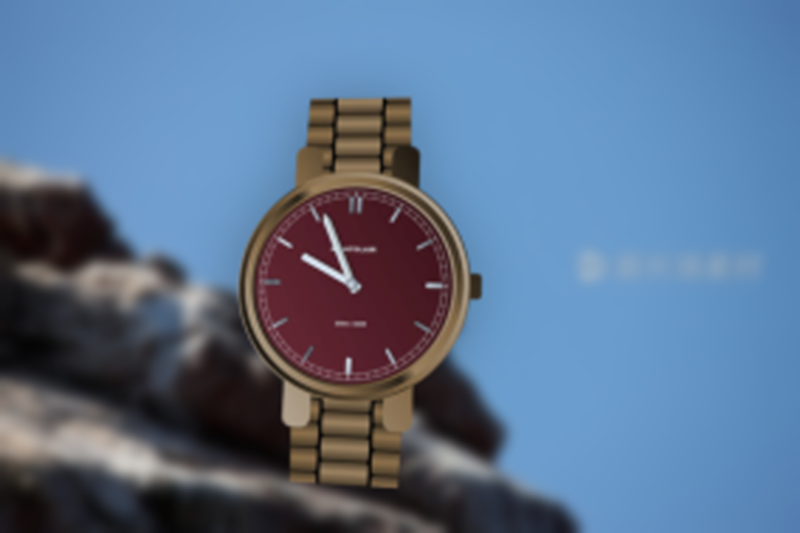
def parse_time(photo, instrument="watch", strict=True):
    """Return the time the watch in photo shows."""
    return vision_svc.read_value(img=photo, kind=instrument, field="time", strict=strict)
9:56
